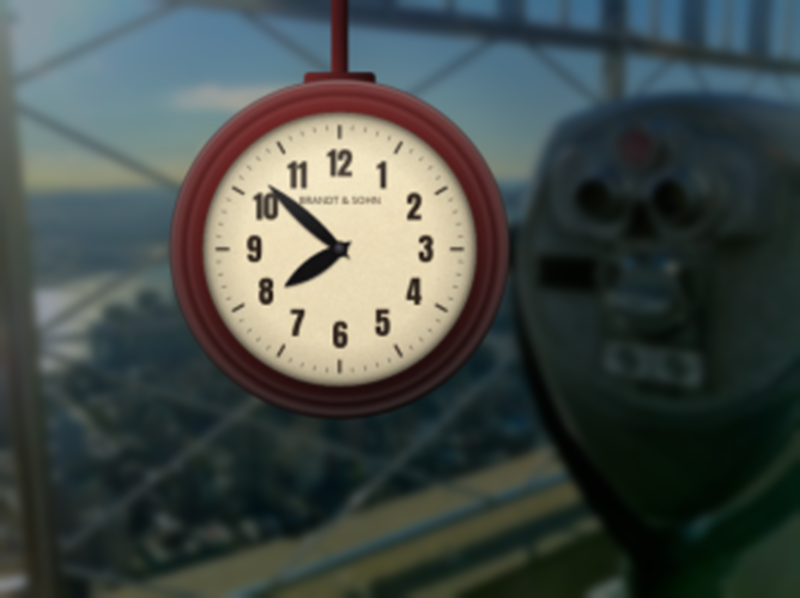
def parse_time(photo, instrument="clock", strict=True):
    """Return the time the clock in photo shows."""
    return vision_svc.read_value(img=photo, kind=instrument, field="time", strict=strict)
7:52
